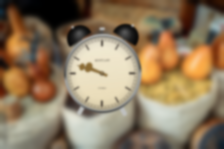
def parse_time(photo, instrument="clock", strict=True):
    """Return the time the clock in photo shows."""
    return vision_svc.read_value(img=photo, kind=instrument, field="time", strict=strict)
9:48
